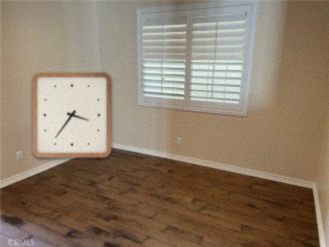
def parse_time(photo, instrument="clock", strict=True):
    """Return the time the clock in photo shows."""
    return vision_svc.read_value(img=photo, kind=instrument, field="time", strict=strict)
3:36
